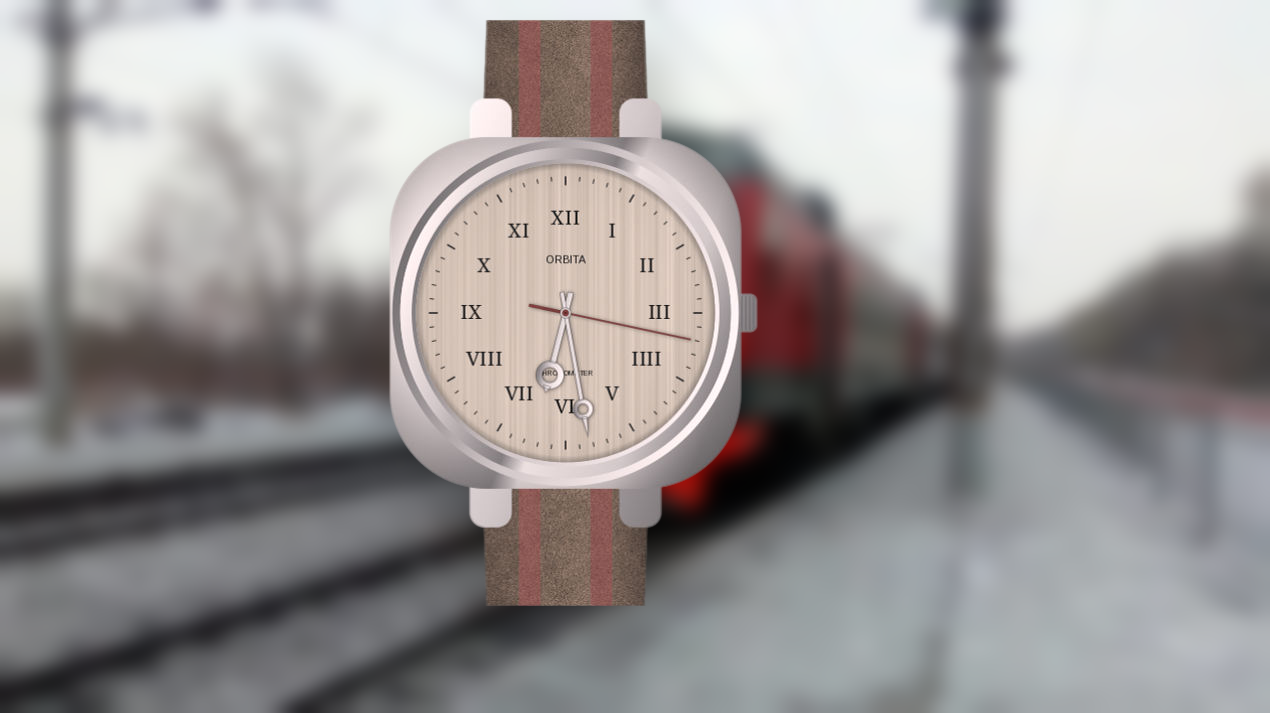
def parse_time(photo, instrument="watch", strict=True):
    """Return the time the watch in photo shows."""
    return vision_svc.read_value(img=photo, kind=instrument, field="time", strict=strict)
6:28:17
